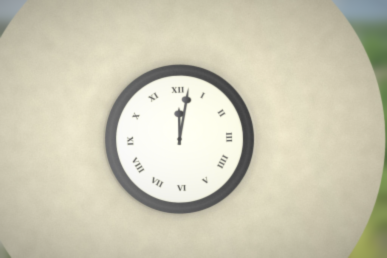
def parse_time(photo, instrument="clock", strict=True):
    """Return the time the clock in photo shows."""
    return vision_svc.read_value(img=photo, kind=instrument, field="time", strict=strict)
12:02
